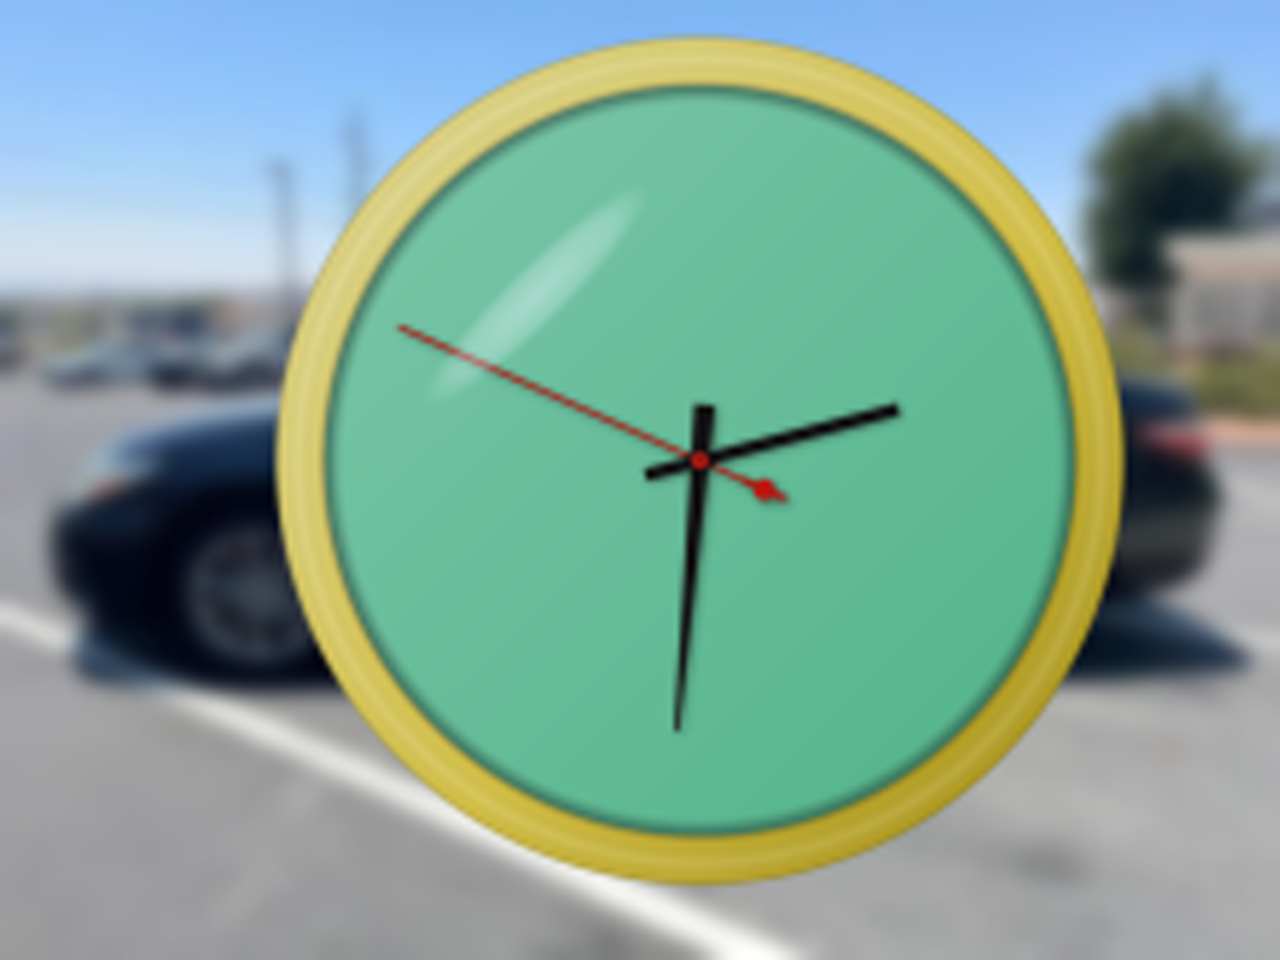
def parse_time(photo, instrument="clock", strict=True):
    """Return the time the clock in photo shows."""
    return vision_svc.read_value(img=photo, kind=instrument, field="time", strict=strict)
2:30:49
